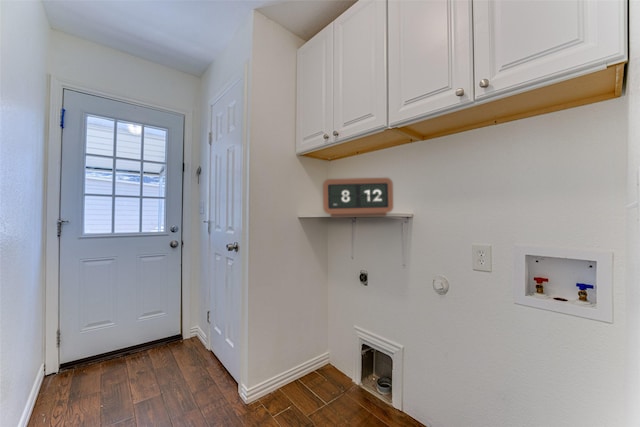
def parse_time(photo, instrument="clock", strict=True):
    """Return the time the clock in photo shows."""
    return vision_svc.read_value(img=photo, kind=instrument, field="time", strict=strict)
8:12
